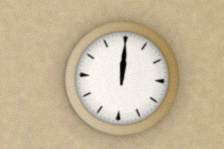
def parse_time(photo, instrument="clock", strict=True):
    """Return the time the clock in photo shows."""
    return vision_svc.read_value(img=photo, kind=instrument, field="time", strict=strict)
12:00
